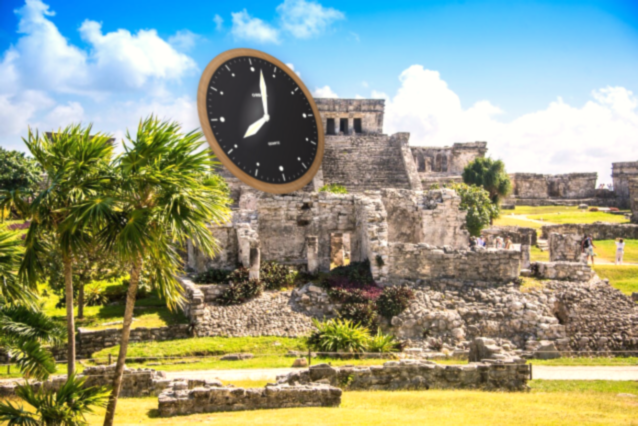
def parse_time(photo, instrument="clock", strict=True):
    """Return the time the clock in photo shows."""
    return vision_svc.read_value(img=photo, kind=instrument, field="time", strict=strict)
8:02
